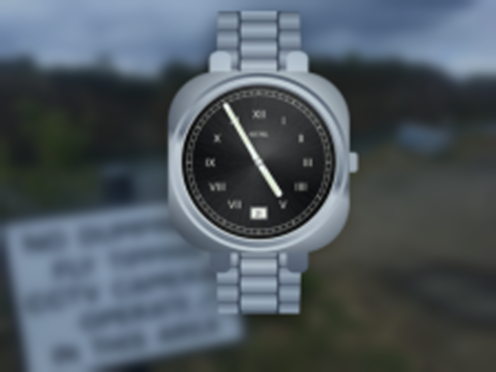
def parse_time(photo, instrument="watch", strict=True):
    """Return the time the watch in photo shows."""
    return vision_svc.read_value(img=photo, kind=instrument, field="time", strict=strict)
4:55
